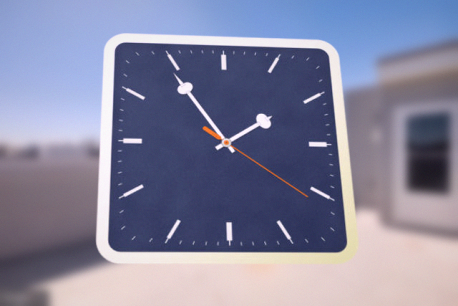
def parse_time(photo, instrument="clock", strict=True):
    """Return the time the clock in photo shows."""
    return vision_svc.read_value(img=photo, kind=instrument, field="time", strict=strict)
1:54:21
